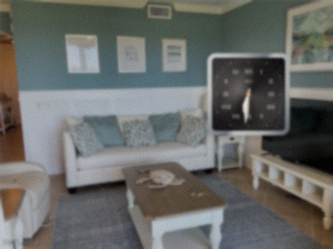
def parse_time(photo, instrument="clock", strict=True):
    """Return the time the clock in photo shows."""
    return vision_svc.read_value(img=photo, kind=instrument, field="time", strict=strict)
6:31
